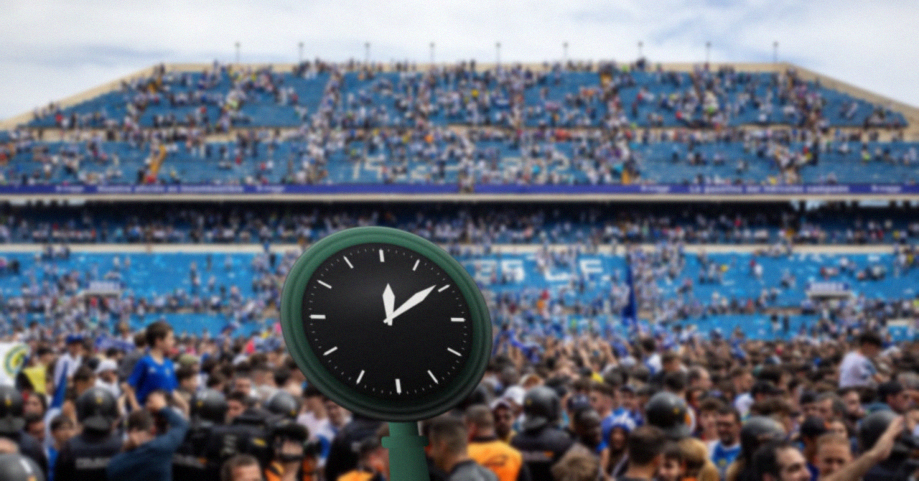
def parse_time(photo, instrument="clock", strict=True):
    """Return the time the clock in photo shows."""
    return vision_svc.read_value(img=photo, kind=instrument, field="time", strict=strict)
12:09
